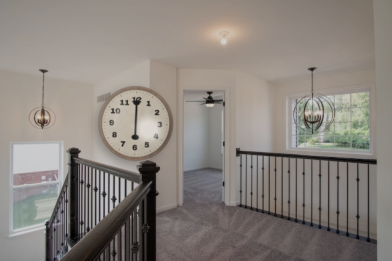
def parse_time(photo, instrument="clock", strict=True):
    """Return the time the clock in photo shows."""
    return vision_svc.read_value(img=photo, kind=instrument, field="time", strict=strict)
6:00
